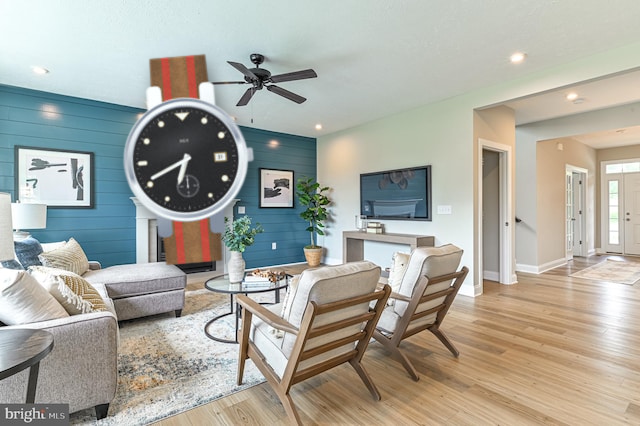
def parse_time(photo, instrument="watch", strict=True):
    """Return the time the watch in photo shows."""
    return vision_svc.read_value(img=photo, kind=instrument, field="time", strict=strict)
6:41
